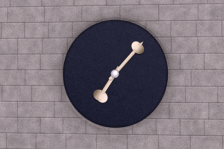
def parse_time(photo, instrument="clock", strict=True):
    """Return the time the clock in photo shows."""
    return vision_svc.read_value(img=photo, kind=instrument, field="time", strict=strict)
7:07
